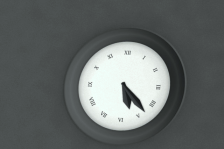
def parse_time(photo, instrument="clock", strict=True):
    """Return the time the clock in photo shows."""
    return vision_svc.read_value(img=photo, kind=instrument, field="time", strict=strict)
5:23
